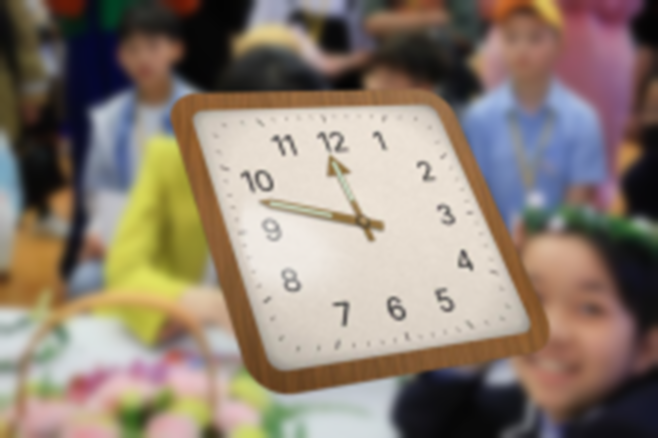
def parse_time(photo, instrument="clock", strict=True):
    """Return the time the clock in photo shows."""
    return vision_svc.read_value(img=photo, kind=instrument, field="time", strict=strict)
11:48
